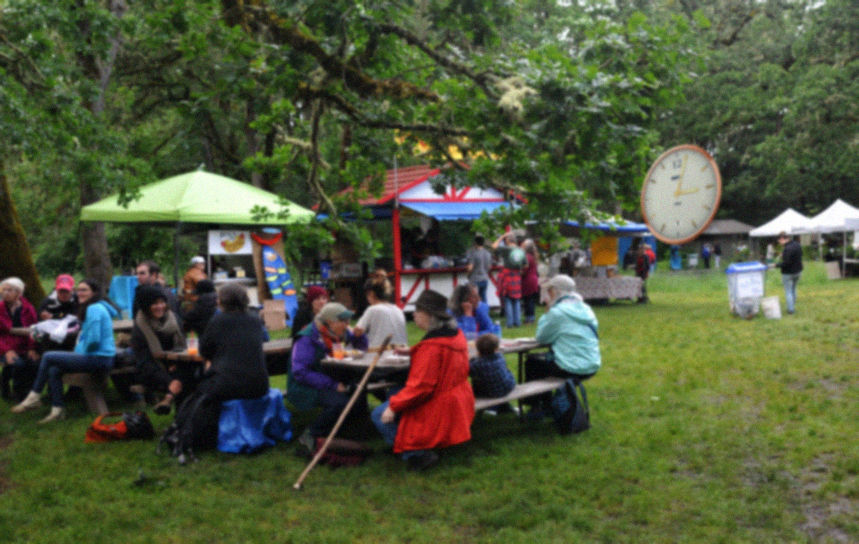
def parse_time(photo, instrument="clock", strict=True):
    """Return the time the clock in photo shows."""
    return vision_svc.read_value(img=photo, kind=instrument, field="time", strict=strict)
3:03
